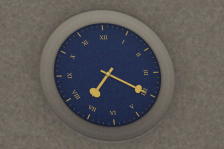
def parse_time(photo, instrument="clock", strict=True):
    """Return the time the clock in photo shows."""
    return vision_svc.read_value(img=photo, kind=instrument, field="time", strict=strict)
7:20
